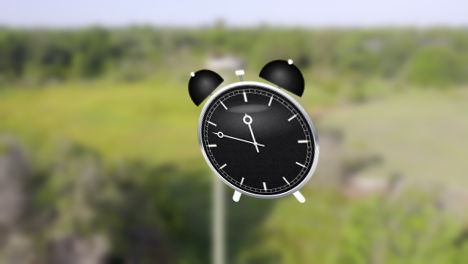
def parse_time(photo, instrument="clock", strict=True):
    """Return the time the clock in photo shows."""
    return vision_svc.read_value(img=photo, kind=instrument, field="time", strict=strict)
11:48
